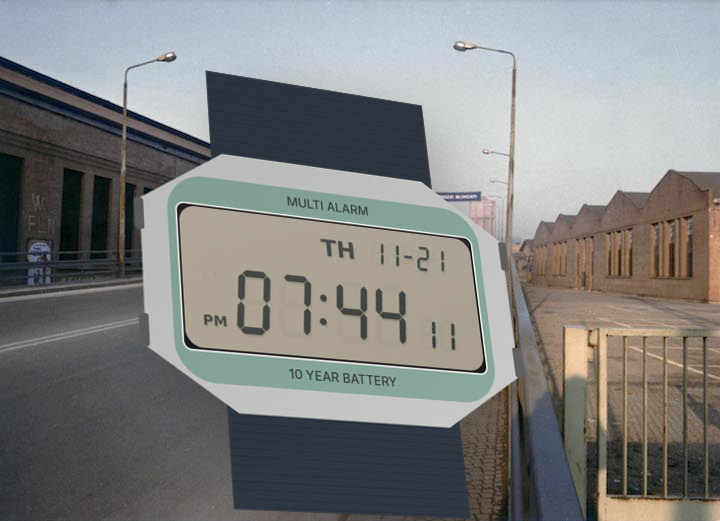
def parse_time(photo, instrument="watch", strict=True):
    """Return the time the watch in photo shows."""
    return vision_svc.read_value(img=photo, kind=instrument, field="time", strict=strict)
7:44:11
